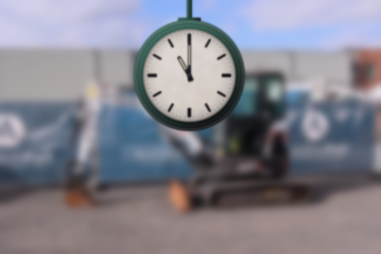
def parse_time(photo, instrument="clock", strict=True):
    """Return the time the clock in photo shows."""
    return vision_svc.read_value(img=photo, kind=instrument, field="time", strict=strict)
11:00
